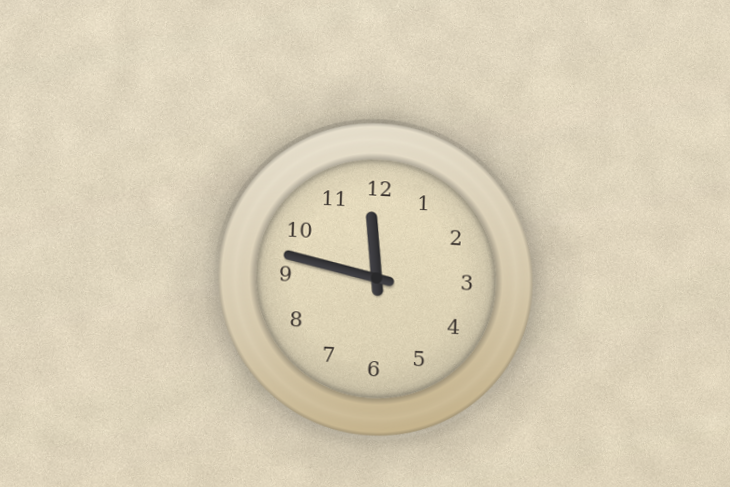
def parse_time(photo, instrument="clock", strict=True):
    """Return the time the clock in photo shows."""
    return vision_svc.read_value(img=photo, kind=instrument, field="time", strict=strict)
11:47
